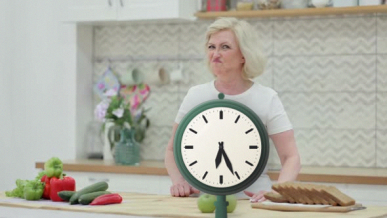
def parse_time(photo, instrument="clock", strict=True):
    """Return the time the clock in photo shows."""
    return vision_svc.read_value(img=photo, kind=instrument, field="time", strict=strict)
6:26
